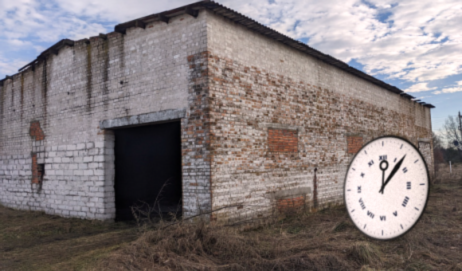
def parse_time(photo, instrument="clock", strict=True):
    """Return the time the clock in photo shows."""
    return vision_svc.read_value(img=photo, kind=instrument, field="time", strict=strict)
12:07
